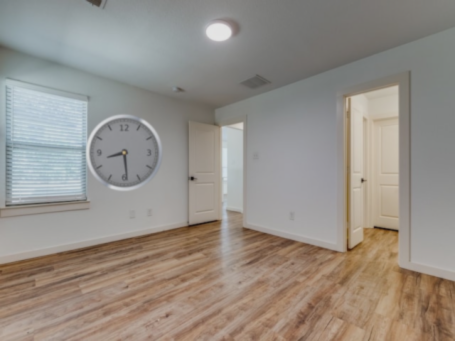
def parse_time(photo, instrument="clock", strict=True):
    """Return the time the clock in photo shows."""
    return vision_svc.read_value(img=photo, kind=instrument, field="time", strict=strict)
8:29
